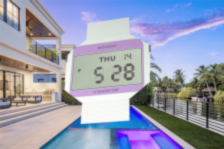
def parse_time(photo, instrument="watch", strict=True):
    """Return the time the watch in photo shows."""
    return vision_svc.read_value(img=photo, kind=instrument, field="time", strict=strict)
5:28
